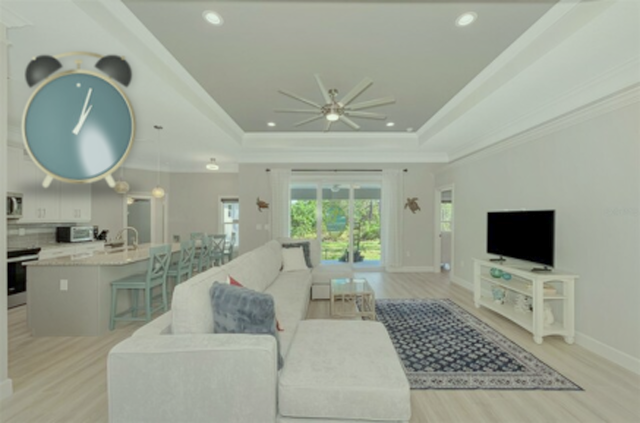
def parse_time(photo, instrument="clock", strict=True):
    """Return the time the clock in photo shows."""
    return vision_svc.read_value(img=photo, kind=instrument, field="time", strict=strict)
1:03
